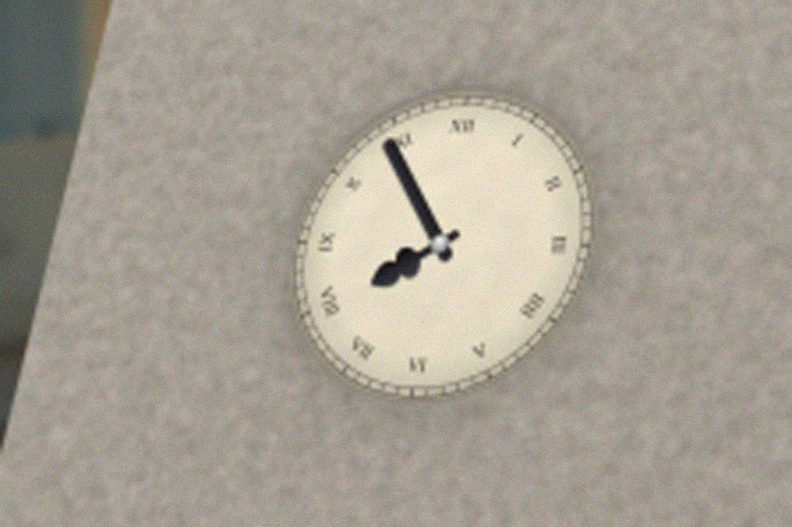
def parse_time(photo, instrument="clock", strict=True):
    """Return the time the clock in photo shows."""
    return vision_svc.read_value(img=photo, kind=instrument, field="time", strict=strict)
7:54
